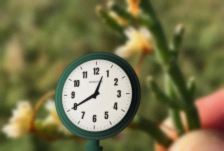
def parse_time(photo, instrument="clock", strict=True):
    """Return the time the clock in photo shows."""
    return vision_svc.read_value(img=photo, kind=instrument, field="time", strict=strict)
12:40
